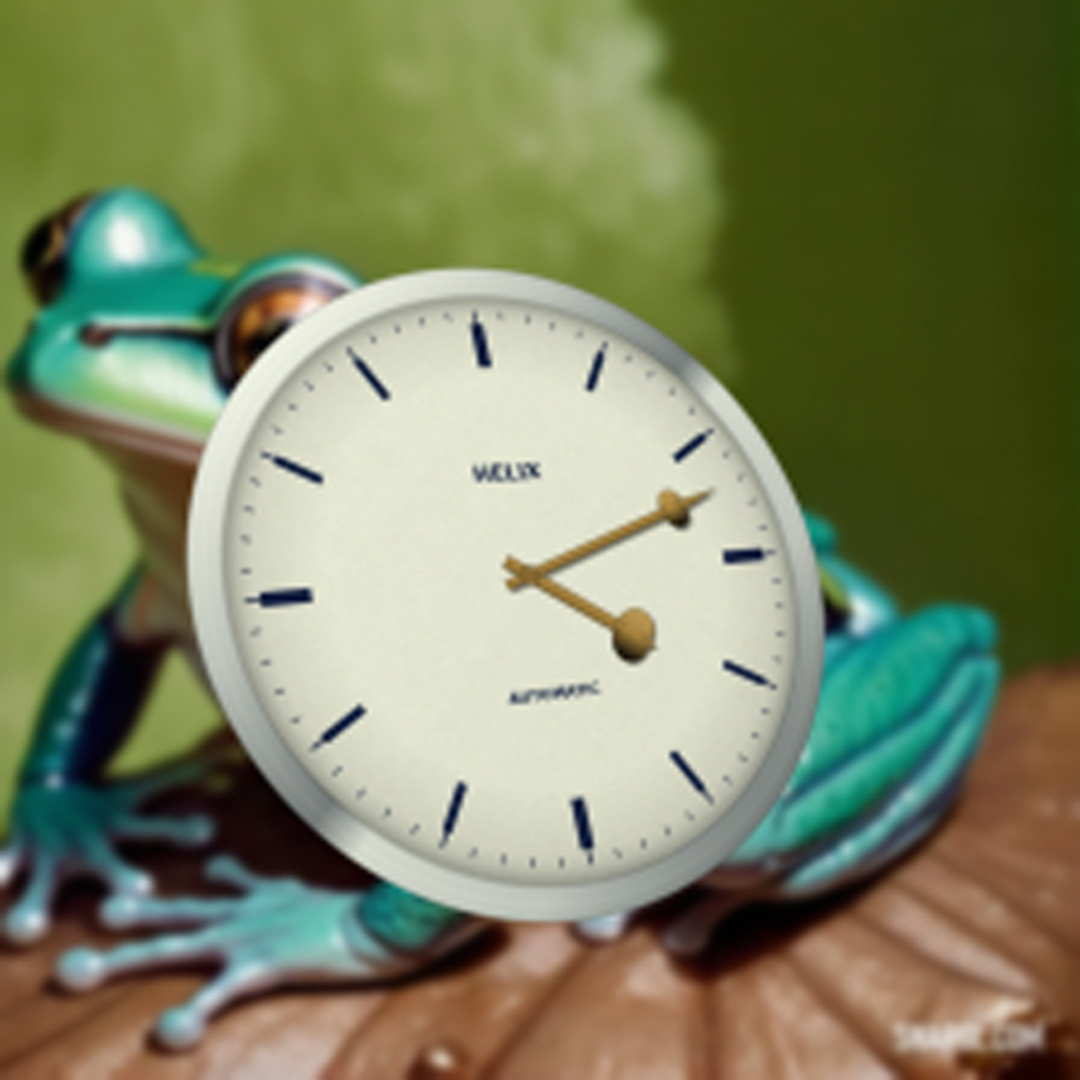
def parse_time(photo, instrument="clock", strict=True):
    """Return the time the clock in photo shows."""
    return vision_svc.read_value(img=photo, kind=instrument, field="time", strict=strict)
4:12
